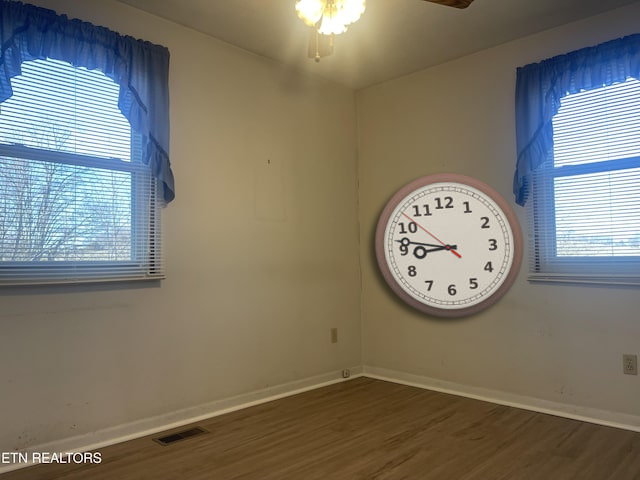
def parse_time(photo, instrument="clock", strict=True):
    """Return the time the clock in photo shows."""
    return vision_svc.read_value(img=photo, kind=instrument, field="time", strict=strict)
8:46:52
